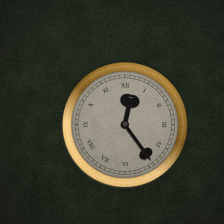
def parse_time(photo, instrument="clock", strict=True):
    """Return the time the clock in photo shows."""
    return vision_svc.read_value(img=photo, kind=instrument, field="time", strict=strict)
12:24
